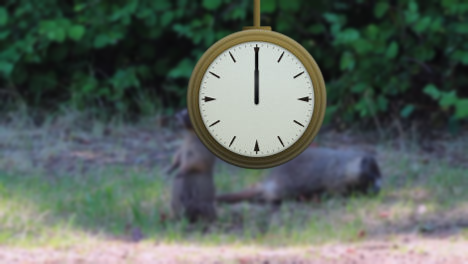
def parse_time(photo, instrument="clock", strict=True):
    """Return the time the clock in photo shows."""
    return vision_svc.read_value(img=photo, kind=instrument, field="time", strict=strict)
12:00
